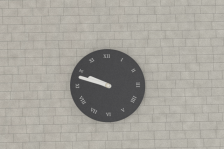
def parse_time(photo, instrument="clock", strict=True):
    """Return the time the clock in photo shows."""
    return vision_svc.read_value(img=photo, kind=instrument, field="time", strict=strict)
9:48
